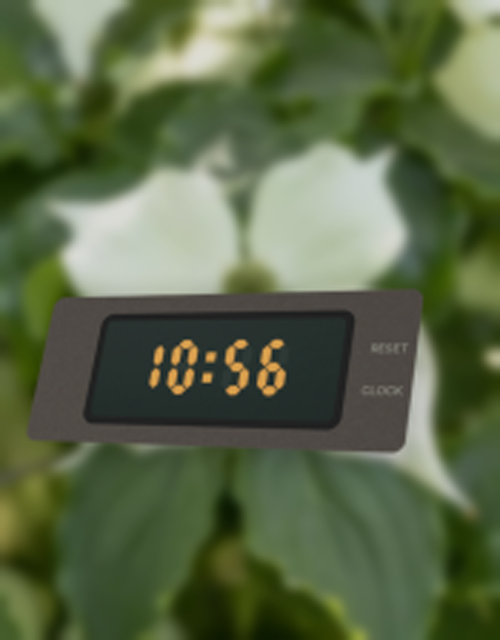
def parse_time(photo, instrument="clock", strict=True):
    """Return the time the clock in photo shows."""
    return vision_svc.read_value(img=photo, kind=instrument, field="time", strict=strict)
10:56
